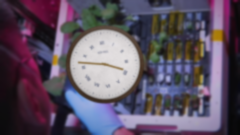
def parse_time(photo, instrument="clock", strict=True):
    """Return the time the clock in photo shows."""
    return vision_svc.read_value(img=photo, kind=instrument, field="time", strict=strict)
3:47
